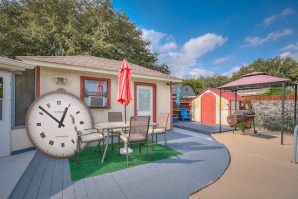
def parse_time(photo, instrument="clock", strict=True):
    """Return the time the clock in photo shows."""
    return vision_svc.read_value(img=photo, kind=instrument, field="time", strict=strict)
12:52
